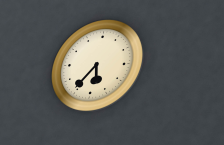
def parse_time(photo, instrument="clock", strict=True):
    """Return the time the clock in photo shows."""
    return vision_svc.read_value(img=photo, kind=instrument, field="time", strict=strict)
5:36
